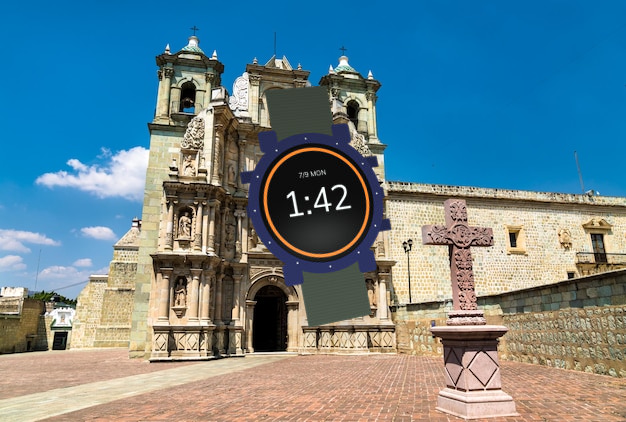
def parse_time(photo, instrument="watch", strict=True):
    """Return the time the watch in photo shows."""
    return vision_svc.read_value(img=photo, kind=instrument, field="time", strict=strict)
1:42
